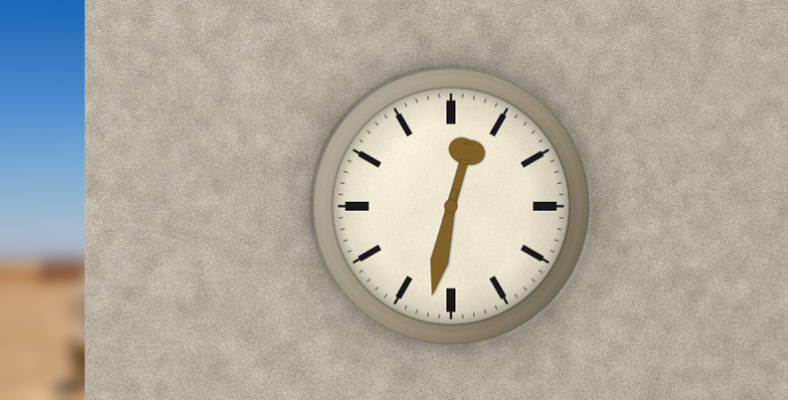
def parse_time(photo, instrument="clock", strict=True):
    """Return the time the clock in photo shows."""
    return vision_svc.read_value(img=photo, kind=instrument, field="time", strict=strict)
12:32
